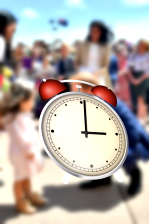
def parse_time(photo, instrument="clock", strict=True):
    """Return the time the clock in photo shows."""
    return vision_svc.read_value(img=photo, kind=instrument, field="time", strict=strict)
3:01
